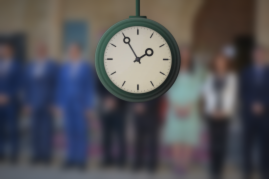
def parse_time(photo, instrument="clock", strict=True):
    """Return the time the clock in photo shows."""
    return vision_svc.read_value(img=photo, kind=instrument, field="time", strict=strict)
1:55
